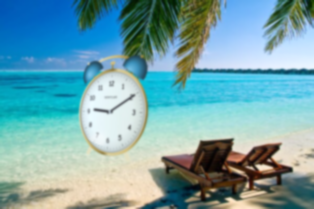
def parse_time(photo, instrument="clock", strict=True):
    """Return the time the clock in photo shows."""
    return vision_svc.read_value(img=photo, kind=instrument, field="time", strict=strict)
9:10
